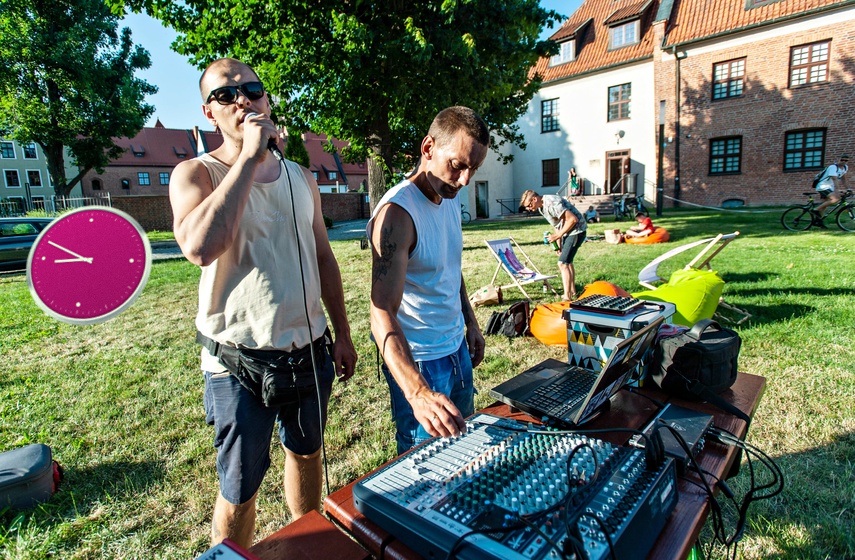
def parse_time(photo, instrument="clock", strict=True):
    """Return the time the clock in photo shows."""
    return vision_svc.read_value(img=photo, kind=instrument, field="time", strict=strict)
8:49
